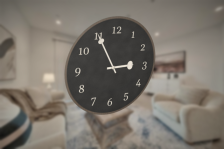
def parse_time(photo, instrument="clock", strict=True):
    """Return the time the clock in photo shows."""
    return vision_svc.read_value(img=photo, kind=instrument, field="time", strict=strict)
2:55
